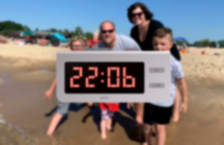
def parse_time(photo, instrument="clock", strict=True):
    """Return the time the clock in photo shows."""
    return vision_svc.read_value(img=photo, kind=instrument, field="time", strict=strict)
22:06
